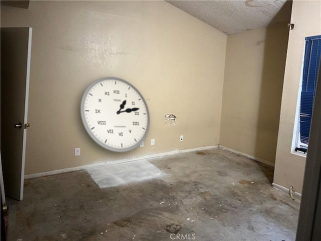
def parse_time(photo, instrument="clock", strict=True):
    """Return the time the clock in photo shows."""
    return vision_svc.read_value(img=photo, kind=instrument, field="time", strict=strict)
1:13
